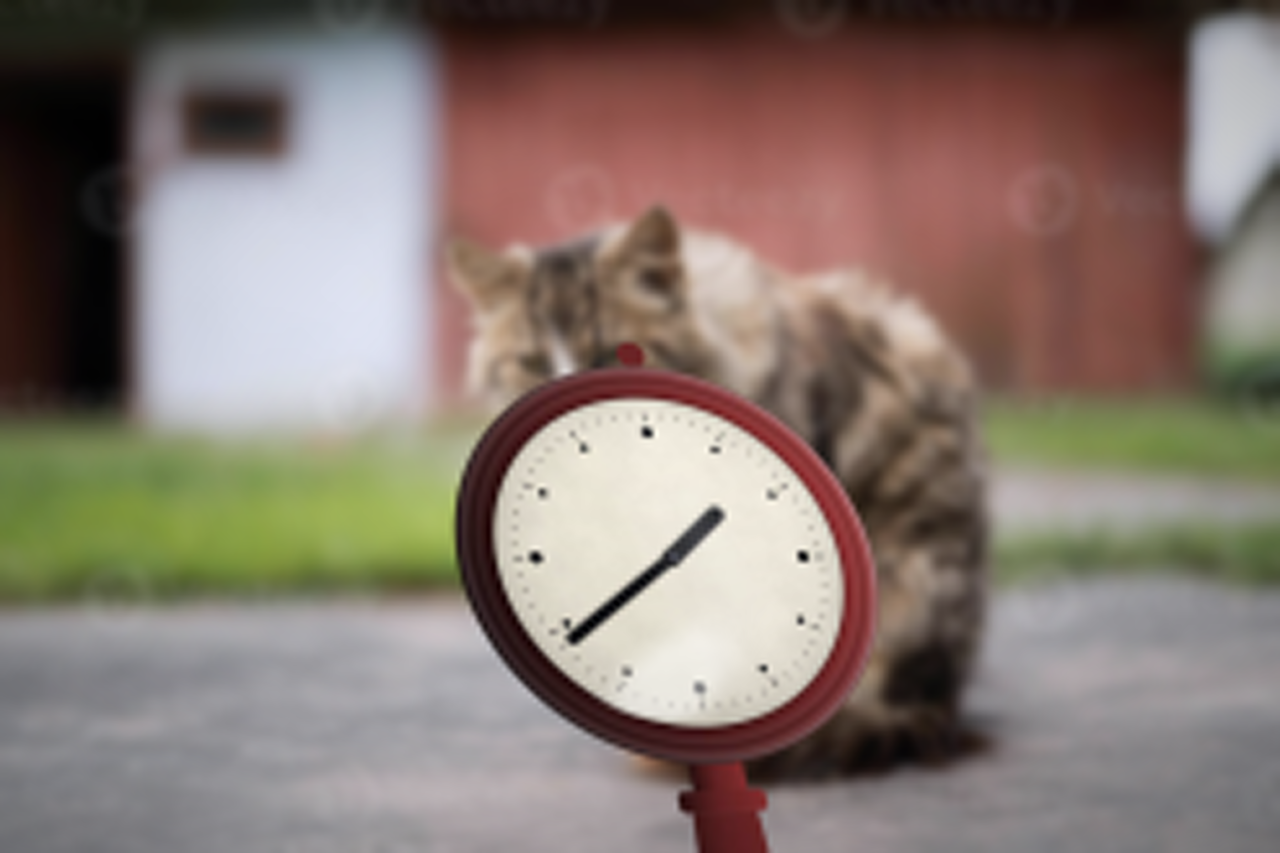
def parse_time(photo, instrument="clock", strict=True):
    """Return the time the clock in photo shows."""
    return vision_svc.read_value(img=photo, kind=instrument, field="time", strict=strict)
1:39
